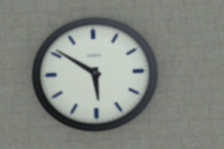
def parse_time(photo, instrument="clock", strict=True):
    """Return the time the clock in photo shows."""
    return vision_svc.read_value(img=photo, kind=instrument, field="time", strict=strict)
5:51
